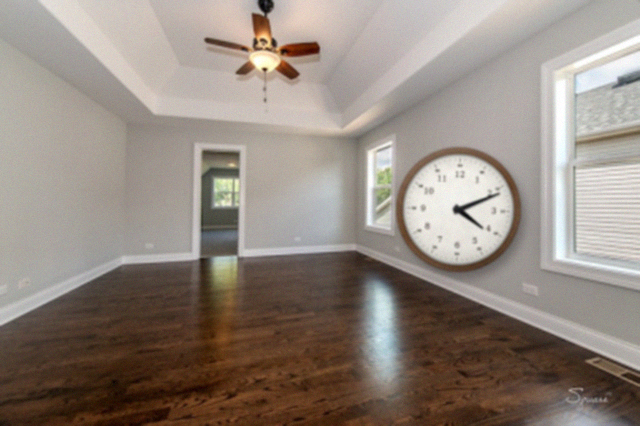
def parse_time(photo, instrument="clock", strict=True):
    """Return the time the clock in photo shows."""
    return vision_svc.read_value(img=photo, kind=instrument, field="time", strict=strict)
4:11
